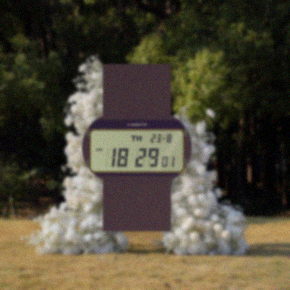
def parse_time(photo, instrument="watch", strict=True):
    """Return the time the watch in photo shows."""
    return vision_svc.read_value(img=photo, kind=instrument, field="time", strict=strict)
18:29
